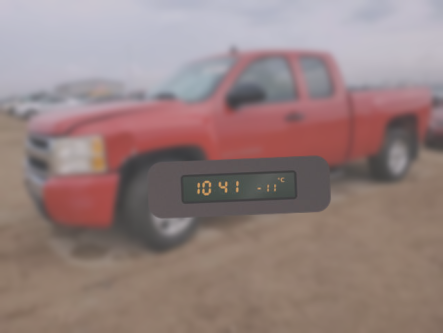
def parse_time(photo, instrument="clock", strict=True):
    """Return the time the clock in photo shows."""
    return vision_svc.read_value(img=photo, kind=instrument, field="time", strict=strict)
10:41
